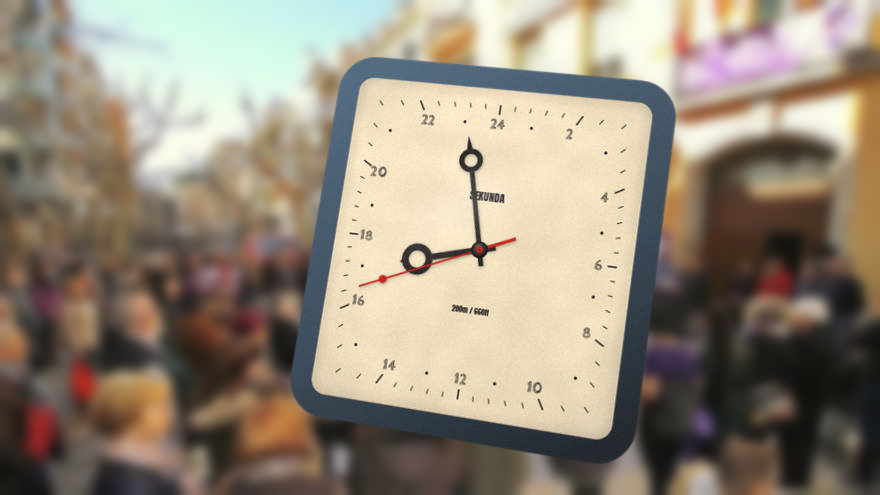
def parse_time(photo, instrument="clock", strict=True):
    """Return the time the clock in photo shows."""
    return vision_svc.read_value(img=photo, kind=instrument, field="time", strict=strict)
16:57:41
